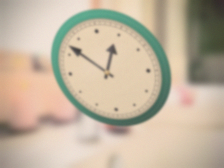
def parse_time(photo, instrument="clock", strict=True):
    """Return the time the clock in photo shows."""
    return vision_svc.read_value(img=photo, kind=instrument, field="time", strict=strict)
12:52
